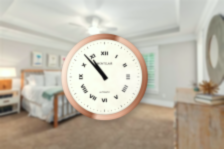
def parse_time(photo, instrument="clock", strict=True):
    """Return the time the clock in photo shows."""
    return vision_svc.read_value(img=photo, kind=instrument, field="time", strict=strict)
10:53
